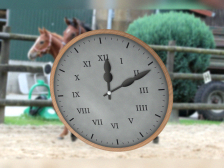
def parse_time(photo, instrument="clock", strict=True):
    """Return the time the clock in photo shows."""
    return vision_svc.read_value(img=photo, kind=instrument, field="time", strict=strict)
12:11
